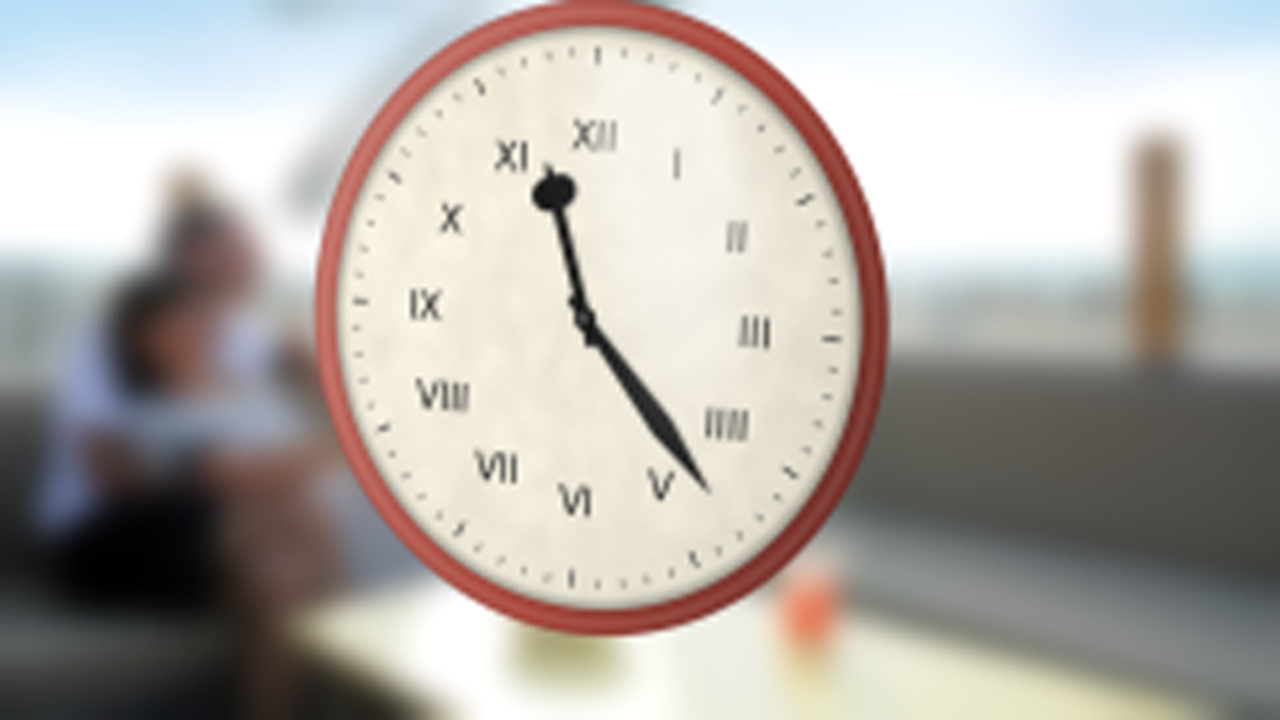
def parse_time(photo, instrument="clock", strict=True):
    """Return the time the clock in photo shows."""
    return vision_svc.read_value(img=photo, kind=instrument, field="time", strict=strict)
11:23
